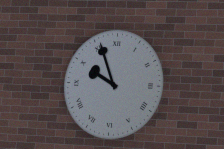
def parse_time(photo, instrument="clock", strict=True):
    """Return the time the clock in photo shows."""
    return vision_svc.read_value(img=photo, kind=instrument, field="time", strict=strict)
9:56
